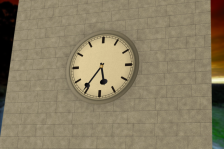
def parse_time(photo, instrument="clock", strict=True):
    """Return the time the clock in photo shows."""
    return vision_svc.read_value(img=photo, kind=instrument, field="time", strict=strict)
5:36
